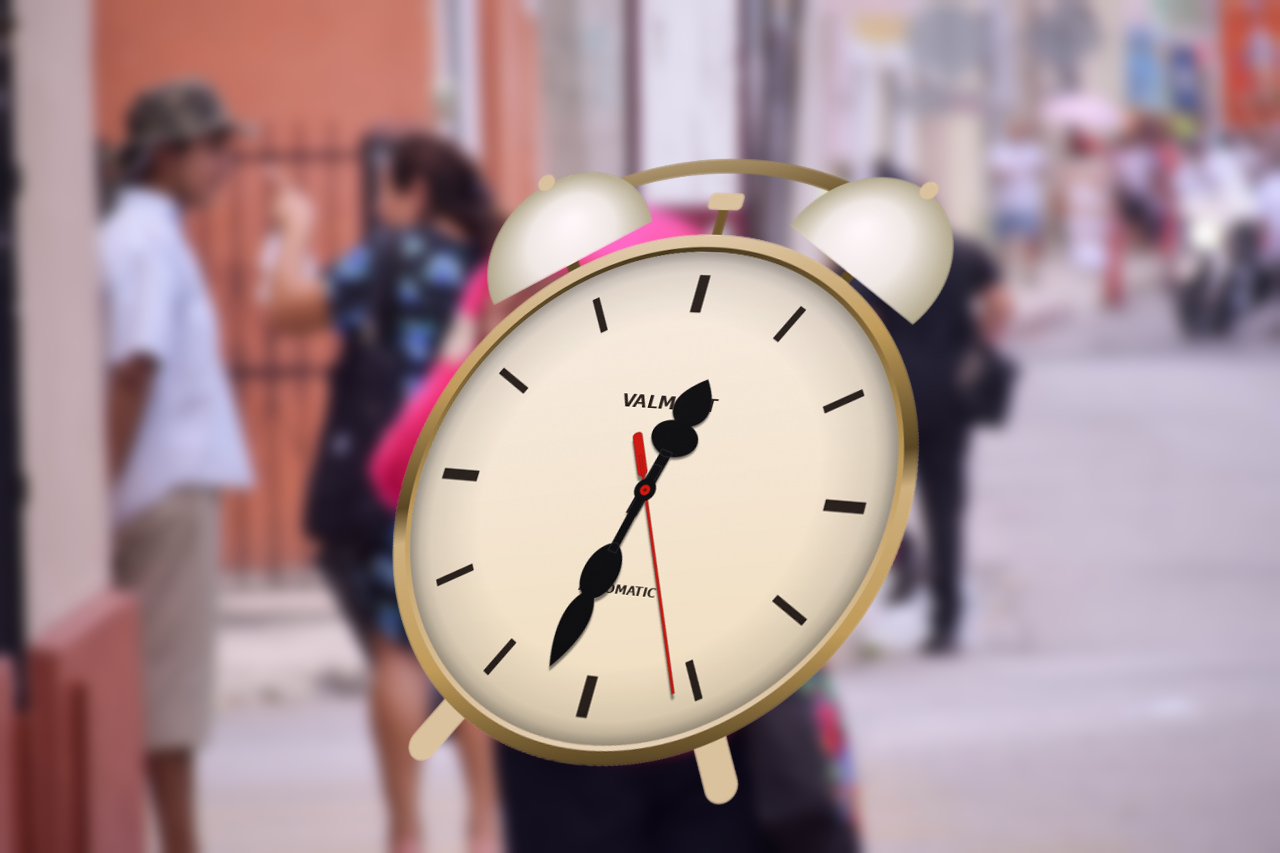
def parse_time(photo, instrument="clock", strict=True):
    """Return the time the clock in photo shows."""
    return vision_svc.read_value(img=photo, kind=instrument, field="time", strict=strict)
12:32:26
